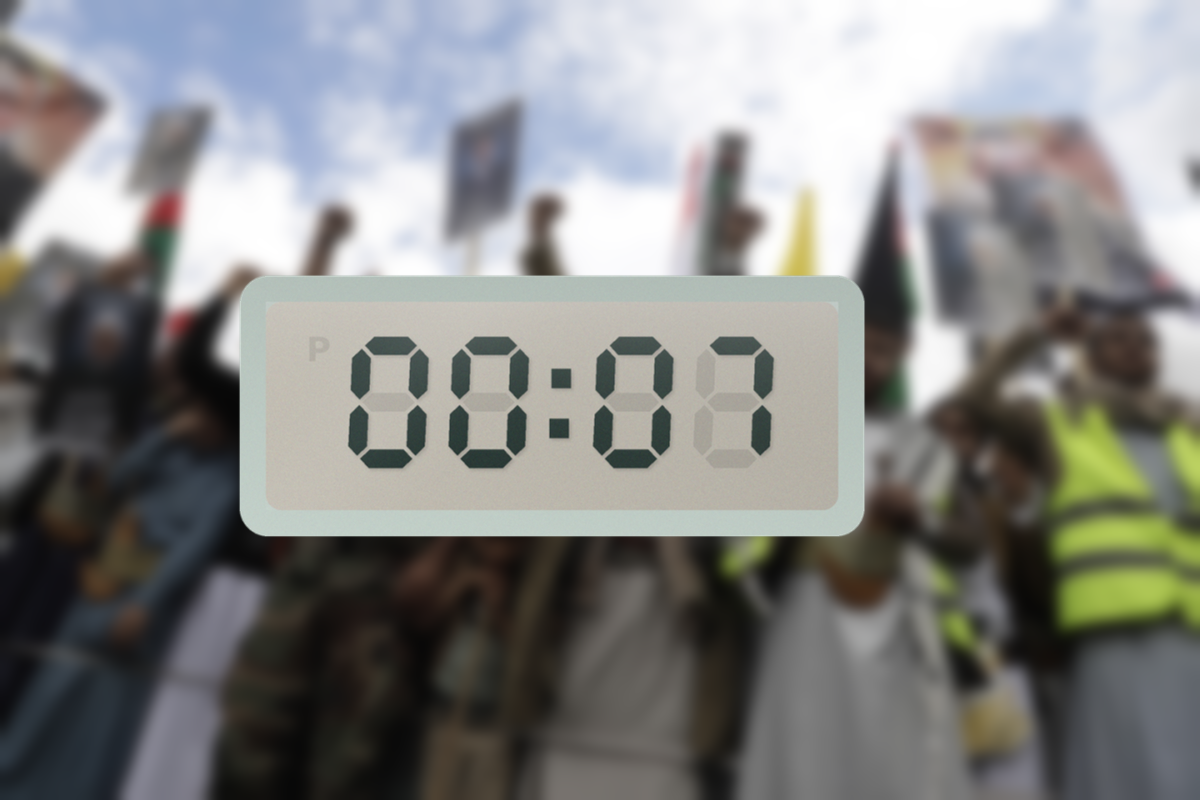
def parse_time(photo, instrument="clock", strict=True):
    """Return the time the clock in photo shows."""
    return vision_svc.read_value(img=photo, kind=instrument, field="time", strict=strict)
0:07
